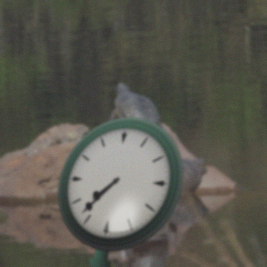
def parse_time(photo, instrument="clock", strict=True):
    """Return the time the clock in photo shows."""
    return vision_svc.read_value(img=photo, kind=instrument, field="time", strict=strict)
7:37
